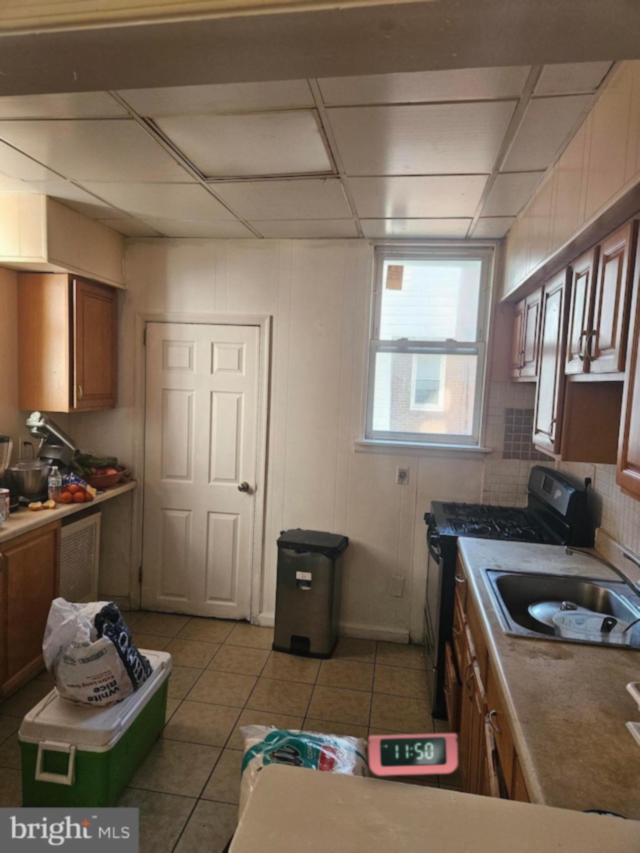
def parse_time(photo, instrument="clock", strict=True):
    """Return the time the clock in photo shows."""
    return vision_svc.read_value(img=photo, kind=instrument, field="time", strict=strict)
11:50
